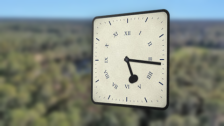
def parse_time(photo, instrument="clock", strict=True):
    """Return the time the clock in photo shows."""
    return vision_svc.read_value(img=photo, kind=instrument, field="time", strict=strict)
5:16
